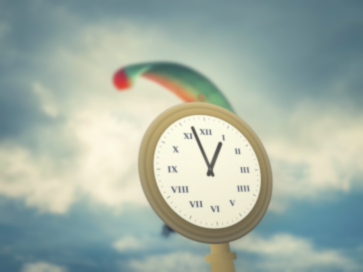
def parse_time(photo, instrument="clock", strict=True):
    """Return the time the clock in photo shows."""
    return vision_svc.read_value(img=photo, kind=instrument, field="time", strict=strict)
12:57
